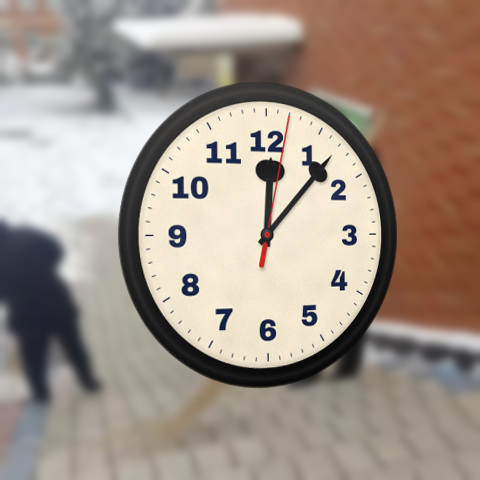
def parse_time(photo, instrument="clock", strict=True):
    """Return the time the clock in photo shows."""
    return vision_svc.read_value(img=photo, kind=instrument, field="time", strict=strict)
12:07:02
